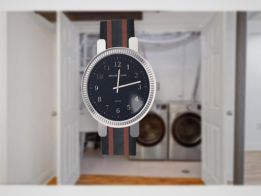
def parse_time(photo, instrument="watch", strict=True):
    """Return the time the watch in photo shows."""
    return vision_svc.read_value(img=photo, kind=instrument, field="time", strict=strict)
12:13
